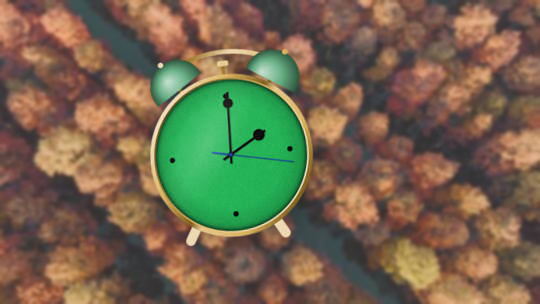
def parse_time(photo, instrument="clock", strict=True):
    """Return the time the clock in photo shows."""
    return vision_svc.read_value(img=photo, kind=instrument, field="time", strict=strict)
2:00:17
